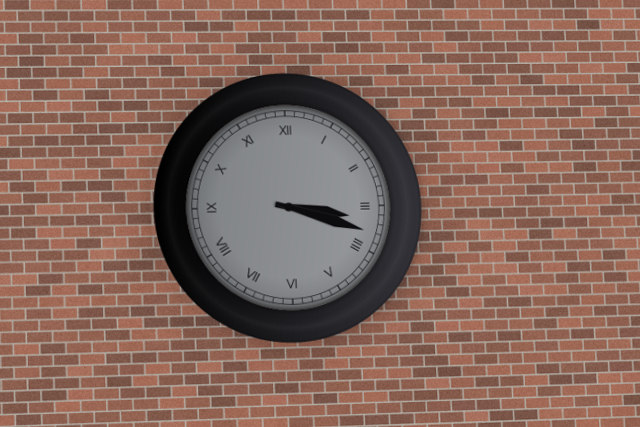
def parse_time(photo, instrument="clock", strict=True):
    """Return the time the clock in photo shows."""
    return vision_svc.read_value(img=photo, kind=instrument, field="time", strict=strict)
3:18
